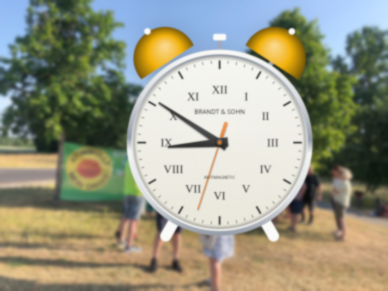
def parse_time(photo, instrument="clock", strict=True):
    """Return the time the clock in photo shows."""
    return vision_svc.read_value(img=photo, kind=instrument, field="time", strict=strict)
8:50:33
